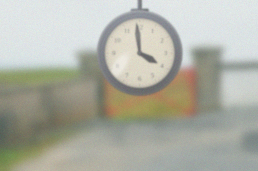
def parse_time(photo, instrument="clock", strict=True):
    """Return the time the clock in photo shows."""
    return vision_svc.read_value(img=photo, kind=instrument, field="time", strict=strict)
3:59
